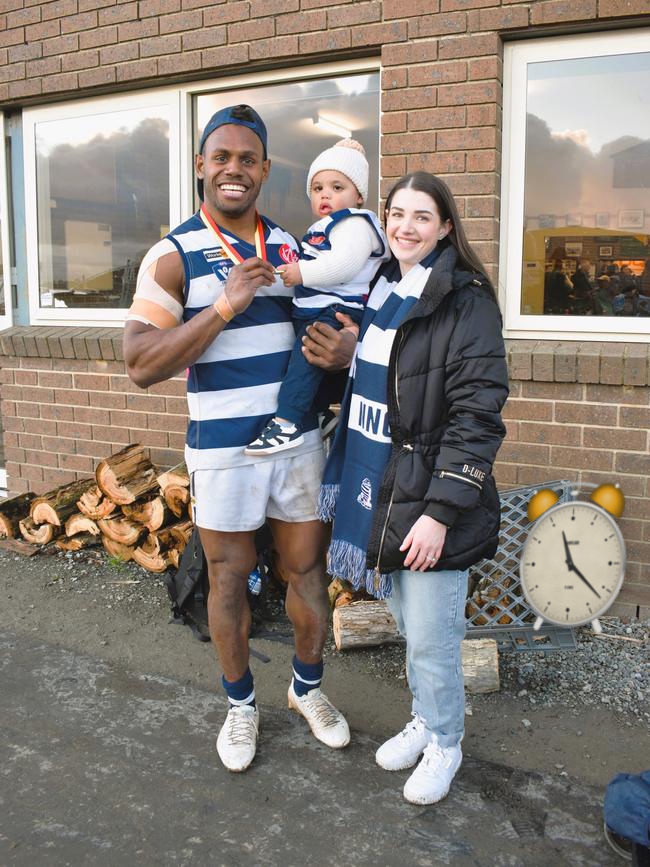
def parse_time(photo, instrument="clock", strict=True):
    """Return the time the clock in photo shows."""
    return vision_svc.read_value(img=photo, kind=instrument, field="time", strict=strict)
11:22
